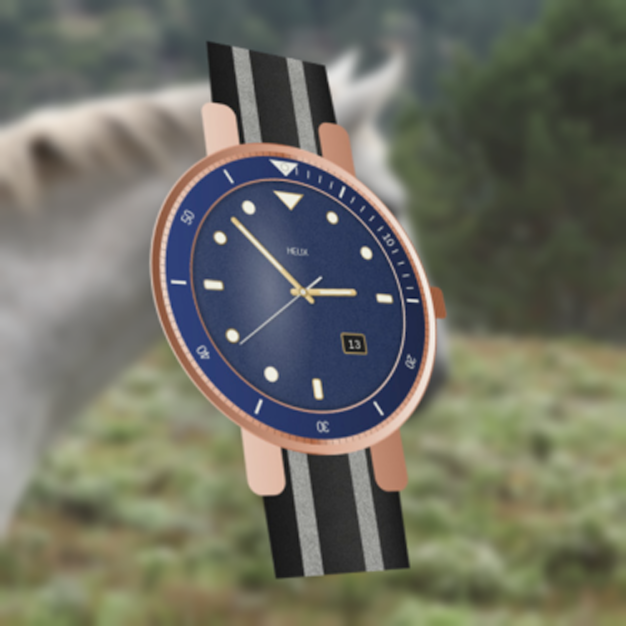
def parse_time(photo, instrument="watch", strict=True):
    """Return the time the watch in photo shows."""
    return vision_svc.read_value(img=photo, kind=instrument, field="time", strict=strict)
2:52:39
